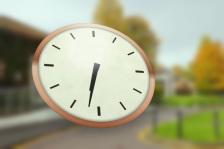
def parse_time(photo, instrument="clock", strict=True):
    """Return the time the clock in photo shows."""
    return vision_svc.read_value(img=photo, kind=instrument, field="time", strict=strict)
6:32
